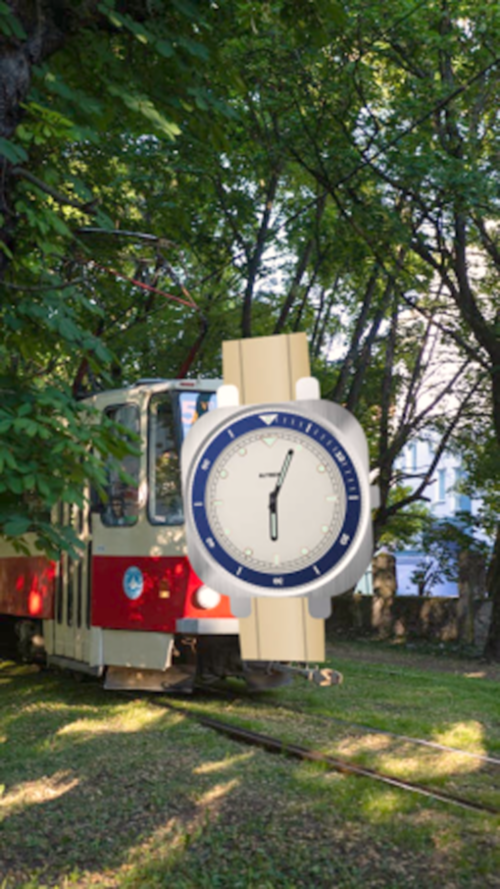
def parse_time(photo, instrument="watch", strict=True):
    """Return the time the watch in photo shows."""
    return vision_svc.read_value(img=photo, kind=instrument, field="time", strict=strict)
6:04
